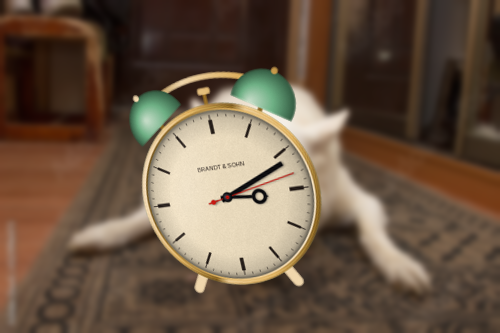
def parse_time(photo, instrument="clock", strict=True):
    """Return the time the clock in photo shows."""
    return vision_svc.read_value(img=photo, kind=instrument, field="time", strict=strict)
3:11:13
